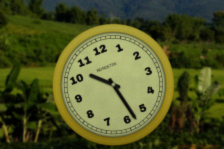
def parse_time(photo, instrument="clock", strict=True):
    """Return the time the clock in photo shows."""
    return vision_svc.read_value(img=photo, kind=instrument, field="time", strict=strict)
10:28
